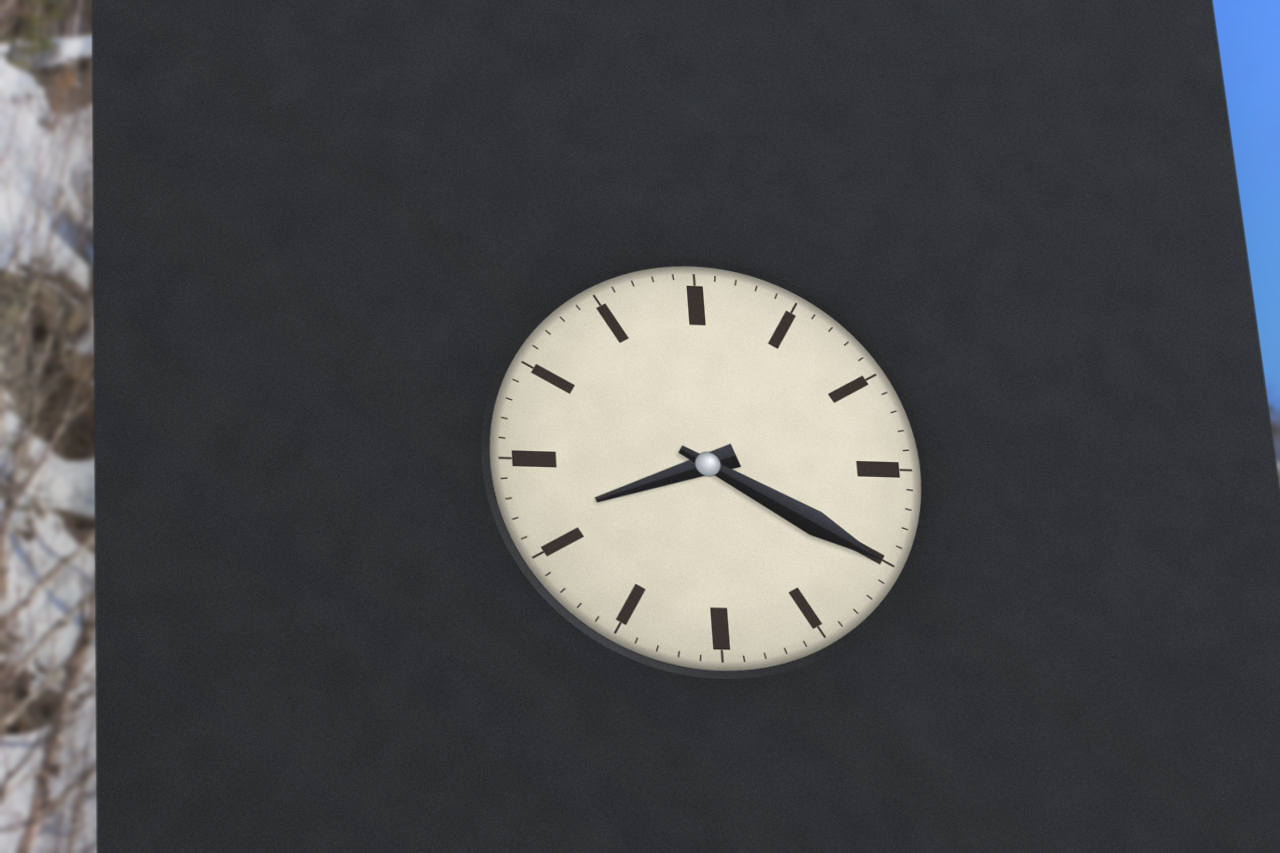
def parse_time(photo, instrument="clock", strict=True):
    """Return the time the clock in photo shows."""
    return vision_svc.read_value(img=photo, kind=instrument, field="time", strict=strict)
8:20
